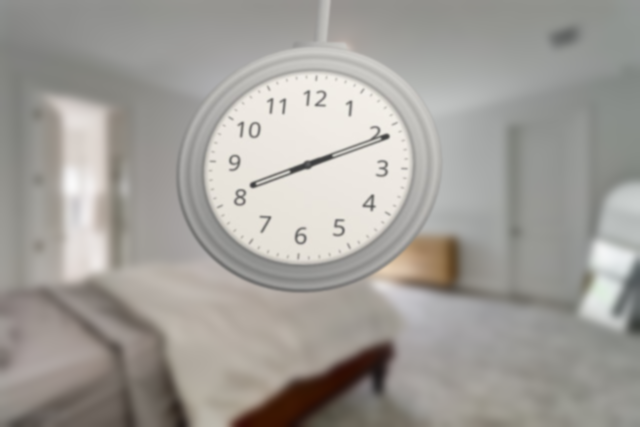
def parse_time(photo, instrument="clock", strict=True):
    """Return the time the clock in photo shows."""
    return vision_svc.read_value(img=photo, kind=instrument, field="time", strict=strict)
8:11
